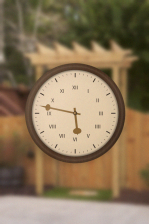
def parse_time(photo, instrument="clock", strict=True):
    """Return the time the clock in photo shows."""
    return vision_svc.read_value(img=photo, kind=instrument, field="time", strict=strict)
5:47
